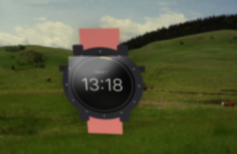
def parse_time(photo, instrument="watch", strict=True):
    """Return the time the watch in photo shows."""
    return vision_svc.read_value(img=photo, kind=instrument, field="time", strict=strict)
13:18
